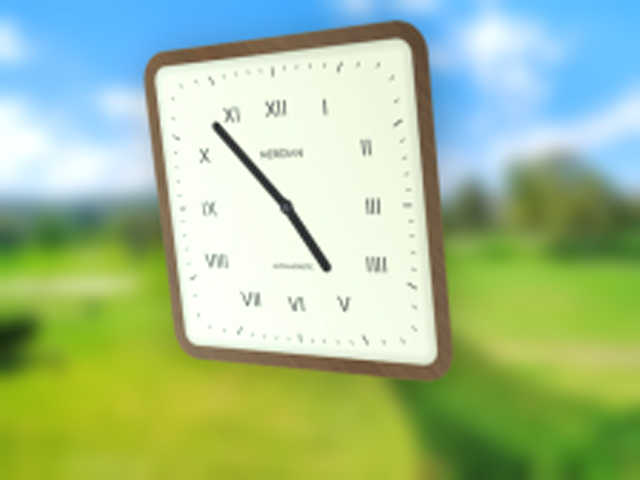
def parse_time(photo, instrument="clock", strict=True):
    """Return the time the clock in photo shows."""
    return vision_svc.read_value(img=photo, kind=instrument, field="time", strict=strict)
4:53
